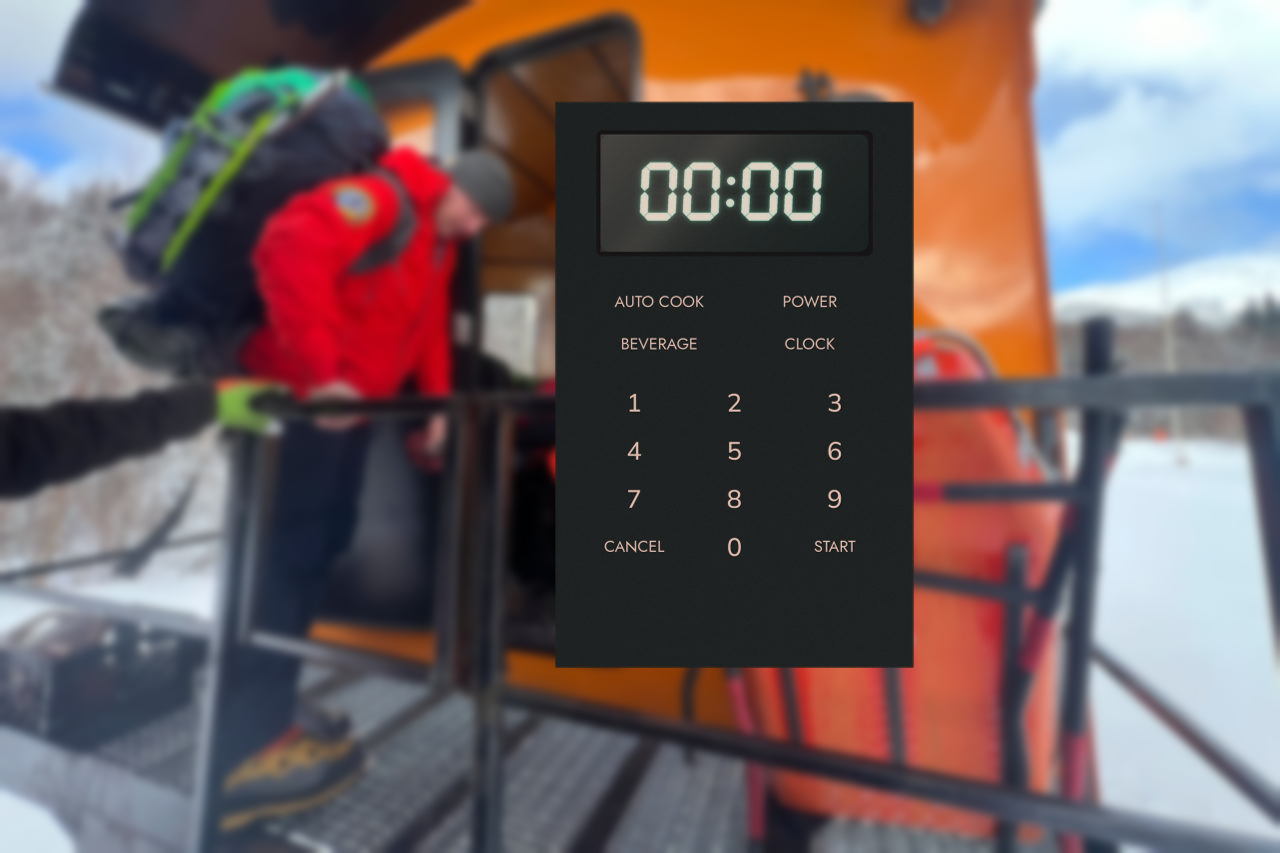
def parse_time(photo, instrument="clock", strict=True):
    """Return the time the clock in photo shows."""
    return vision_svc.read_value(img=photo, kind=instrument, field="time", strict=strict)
0:00
